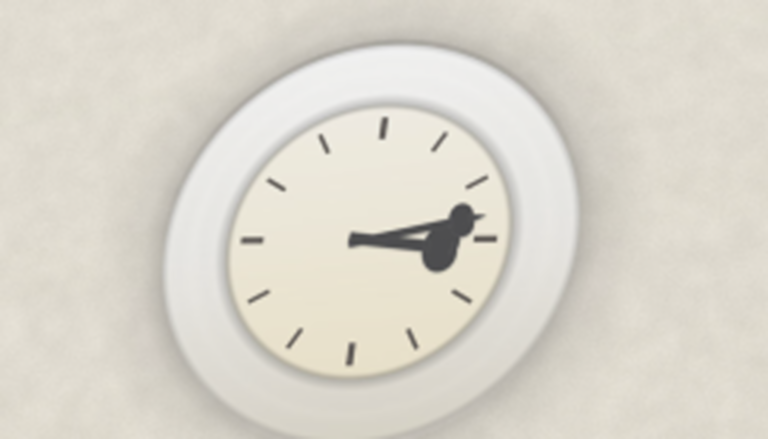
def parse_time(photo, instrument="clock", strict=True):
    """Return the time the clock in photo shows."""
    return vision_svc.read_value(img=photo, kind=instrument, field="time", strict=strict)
3:13
